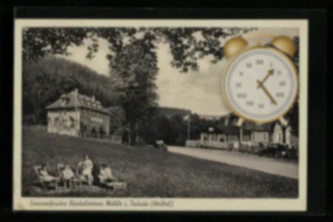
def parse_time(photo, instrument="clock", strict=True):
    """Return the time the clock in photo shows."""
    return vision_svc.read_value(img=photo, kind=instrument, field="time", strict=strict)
1:24
